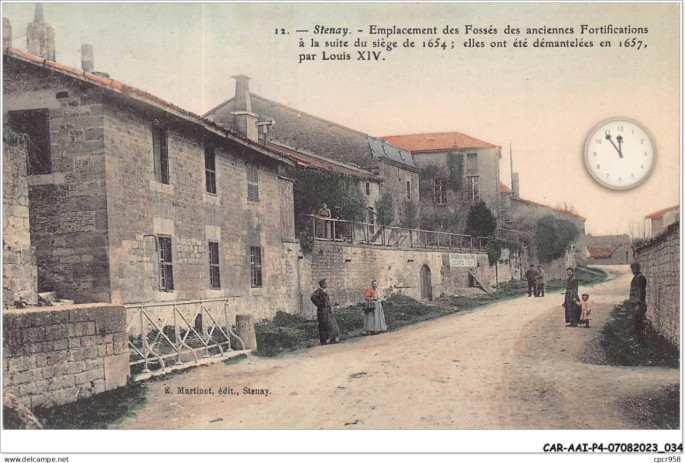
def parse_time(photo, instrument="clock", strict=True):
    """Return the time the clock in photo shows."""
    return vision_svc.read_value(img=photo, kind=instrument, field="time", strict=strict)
11:54
